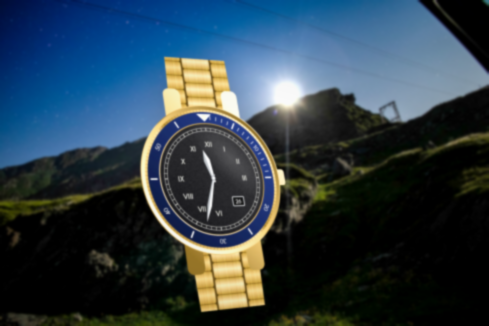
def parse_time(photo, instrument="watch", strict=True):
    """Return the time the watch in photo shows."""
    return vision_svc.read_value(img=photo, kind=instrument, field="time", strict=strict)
11:33
